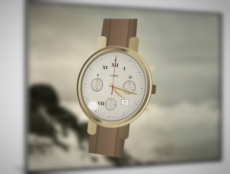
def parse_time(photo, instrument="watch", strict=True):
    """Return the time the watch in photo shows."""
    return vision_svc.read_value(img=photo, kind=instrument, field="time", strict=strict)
4:17
